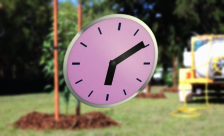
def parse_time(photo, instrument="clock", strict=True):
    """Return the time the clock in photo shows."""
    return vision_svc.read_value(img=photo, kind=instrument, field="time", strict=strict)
6:09
